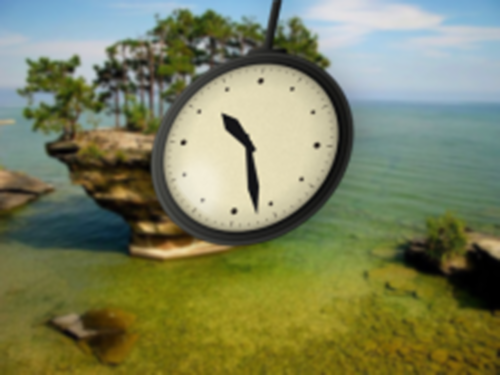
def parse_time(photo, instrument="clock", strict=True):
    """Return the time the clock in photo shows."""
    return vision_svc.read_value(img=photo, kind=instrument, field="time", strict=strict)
10:27
